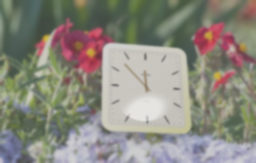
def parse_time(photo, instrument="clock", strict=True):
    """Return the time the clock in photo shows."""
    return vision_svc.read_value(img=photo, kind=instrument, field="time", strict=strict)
11:53
